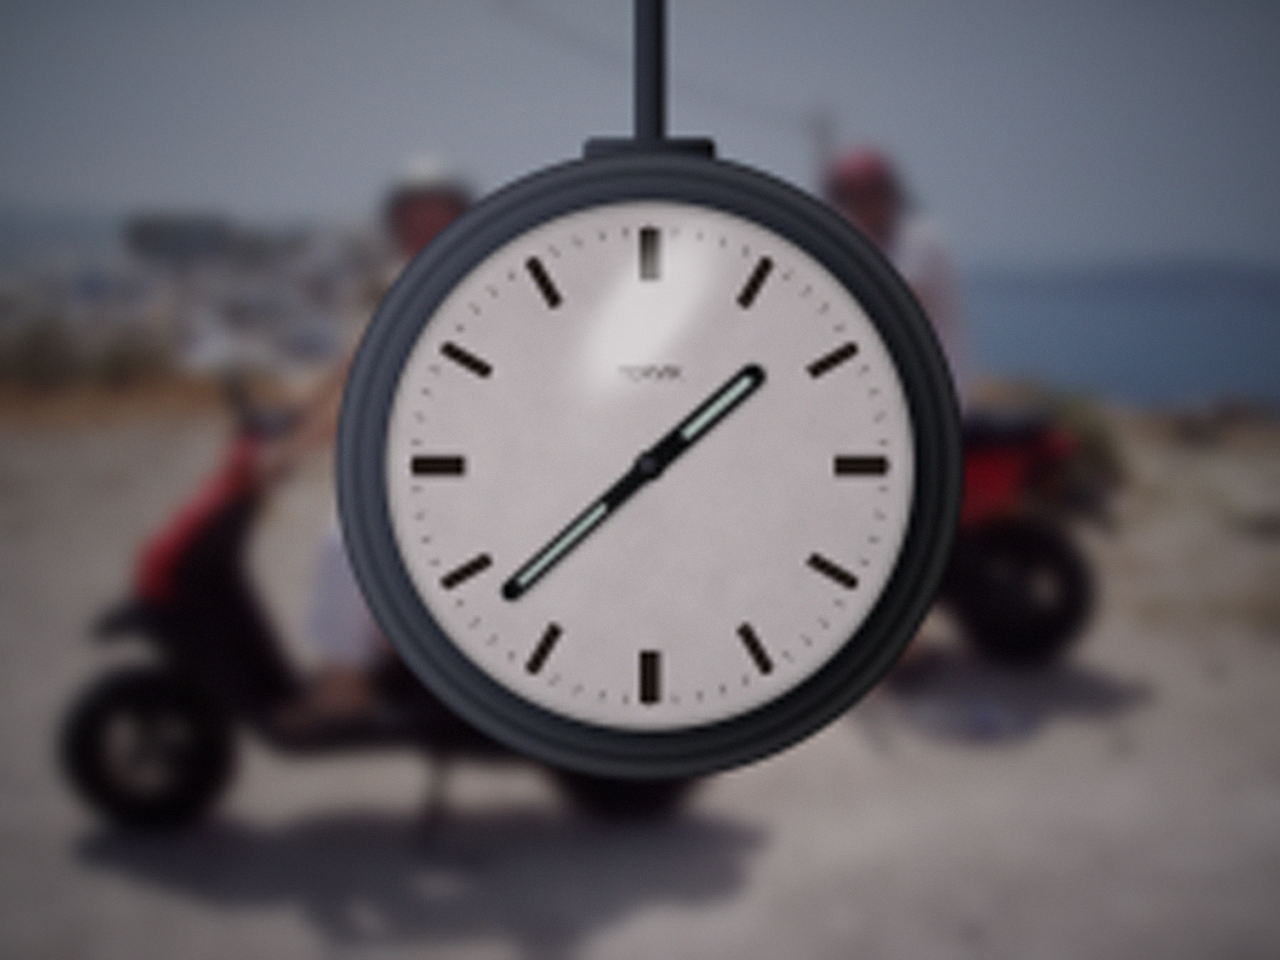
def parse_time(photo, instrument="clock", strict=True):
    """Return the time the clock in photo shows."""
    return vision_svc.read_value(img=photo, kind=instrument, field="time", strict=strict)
1:38
